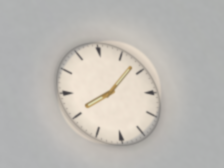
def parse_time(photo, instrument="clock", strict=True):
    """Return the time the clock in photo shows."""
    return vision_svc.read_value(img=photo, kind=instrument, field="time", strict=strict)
8:08
